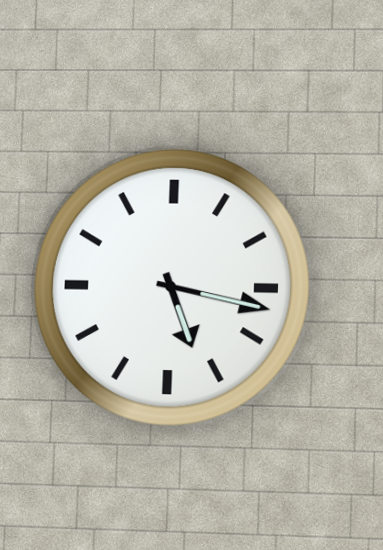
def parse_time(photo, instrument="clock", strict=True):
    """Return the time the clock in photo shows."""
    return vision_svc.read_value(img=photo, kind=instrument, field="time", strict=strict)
5:17
